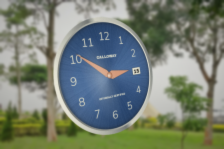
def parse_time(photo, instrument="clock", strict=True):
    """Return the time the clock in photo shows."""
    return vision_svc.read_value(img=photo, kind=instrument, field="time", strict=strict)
2:51
